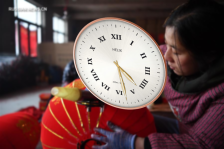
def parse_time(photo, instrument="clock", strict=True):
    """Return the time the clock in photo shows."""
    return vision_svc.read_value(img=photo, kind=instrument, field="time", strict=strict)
4:28
